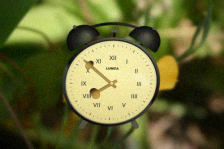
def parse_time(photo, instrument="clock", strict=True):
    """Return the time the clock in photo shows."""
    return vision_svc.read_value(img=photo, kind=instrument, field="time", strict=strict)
7:52
